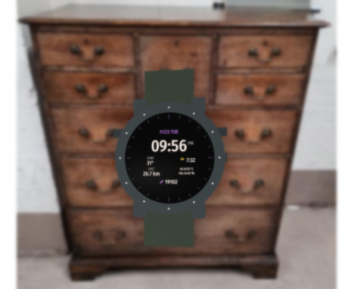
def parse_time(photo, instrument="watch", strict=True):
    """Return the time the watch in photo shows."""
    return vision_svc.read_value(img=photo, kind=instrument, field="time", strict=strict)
9:56
